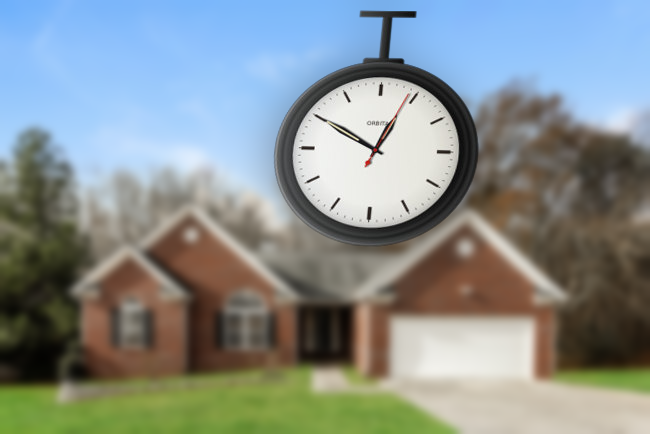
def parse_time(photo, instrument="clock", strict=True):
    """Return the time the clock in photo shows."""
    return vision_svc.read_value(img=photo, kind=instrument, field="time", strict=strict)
12:50:04
